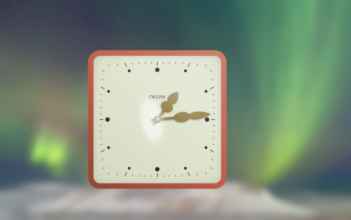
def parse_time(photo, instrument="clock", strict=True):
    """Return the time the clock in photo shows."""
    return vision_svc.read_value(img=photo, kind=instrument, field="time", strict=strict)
1:14
